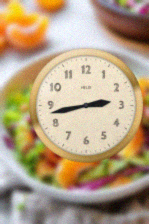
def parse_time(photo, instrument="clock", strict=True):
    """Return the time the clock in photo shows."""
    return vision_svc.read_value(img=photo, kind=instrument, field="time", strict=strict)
2:43
